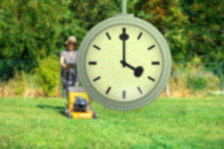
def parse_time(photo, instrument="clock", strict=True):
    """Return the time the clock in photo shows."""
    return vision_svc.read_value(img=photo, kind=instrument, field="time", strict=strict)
4:00
